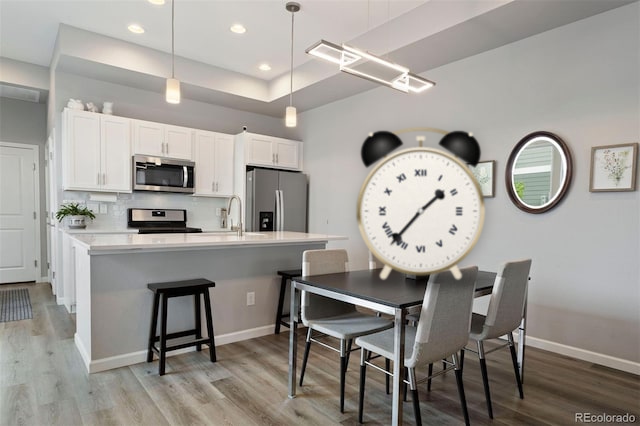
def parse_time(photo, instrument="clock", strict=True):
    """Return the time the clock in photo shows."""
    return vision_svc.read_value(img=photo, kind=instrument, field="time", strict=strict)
1:37
